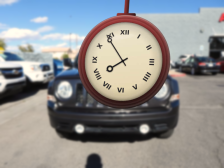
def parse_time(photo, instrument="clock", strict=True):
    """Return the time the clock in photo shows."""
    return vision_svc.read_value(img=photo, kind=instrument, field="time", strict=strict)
7:54
